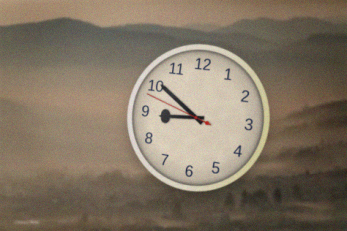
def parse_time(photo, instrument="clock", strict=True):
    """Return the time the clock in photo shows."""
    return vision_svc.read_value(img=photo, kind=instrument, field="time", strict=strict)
8:50:48
